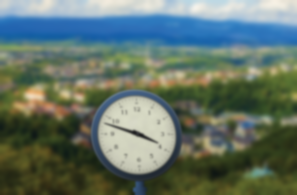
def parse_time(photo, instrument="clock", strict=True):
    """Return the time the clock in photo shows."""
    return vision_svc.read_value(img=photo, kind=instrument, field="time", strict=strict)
3:48
